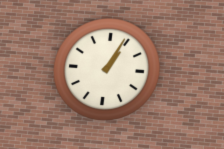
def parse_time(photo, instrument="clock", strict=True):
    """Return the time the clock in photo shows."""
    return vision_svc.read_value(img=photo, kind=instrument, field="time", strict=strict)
1:04
